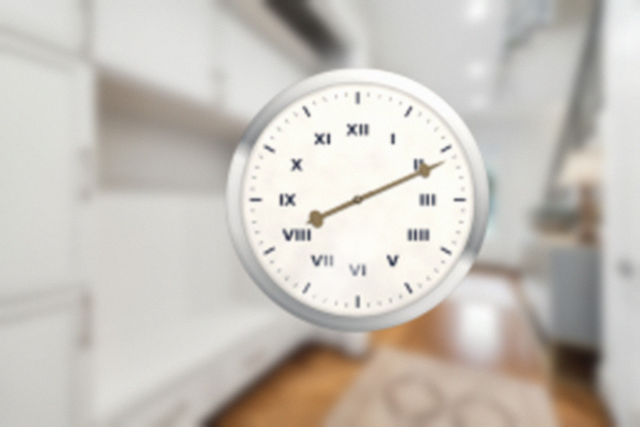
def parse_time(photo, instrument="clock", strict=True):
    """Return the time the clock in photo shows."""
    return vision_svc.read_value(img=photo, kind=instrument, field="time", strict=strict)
8:11
